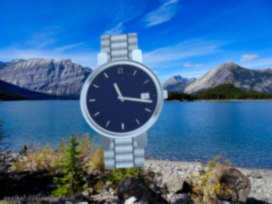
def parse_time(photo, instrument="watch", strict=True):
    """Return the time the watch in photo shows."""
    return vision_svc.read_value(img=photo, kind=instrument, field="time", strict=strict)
11:17
